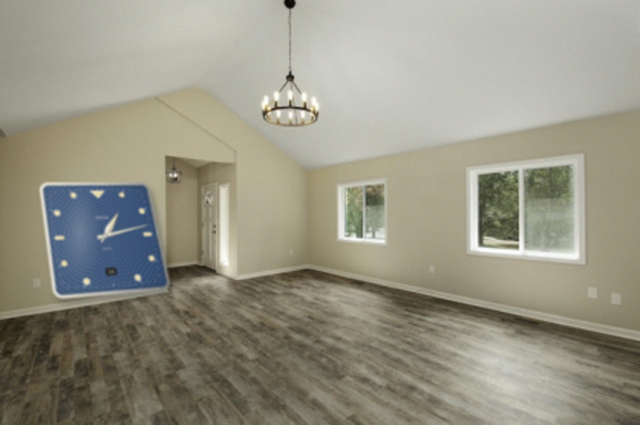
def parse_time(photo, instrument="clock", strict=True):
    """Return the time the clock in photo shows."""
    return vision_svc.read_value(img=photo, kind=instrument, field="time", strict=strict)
1:13
